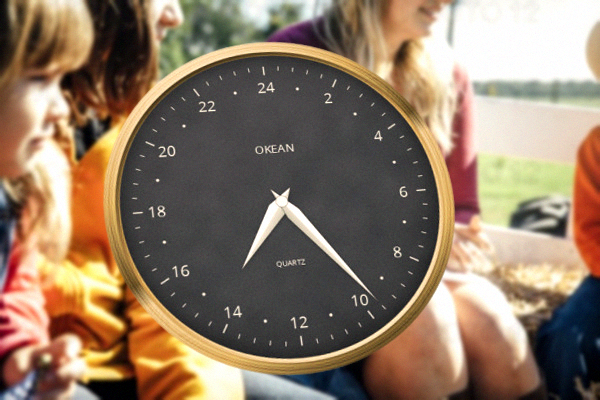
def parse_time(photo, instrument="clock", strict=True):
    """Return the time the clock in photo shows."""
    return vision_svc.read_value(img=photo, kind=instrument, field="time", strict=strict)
14:24
